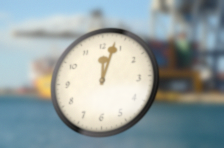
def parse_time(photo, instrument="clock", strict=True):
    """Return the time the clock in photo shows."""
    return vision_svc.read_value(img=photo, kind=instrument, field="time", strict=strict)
12:03
